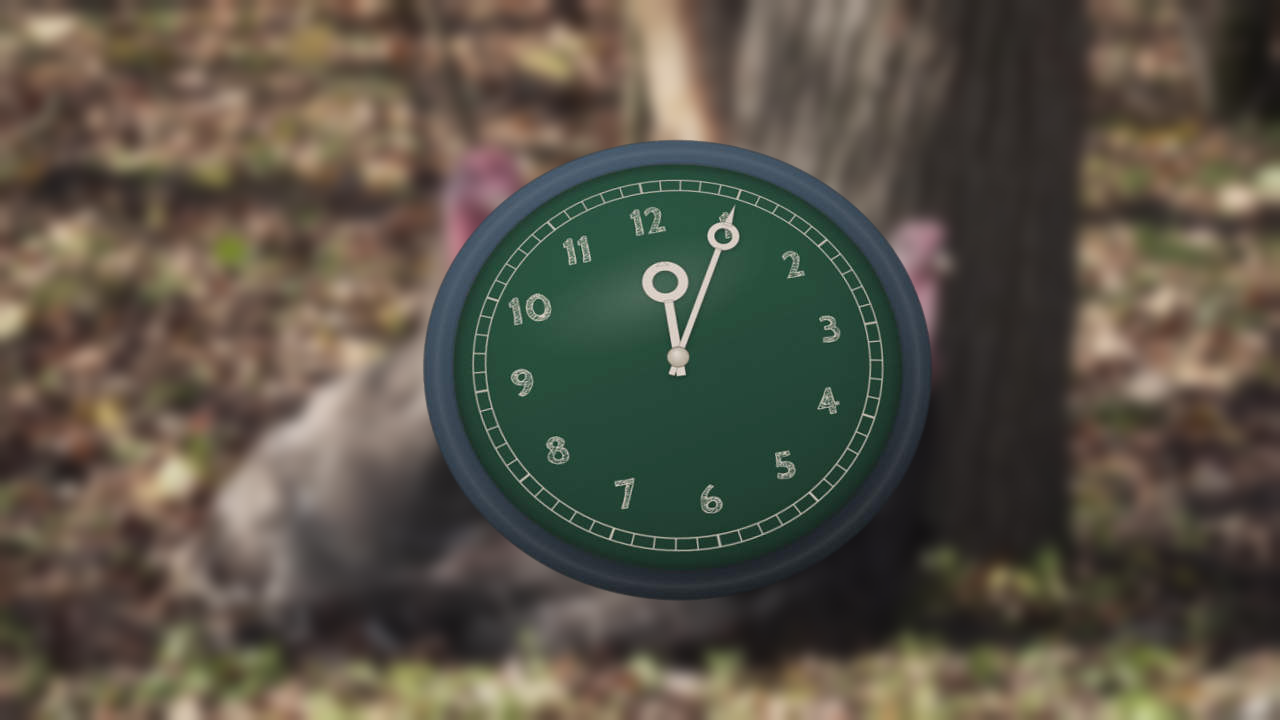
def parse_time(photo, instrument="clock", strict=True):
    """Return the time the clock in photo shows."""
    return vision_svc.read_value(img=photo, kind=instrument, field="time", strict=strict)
12:05
